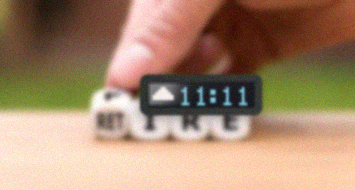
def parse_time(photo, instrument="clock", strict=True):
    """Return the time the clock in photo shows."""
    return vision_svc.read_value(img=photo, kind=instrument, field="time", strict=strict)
11:11
